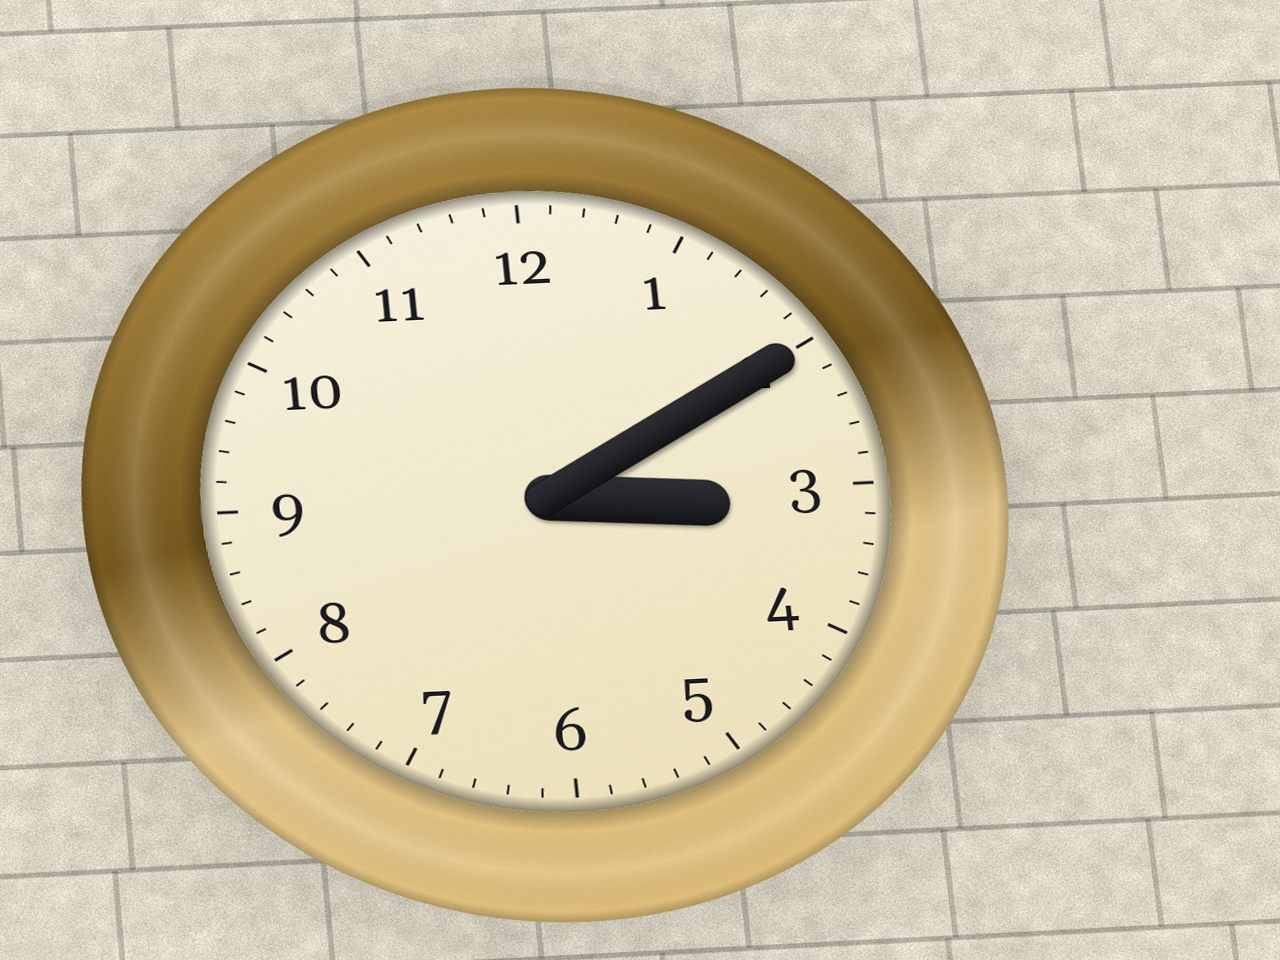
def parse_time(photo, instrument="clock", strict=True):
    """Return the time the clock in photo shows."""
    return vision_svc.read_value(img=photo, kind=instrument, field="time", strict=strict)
3:10
